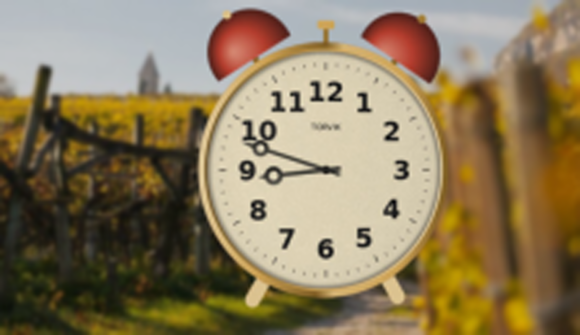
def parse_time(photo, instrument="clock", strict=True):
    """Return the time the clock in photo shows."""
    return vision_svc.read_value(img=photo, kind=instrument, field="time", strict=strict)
8:48
